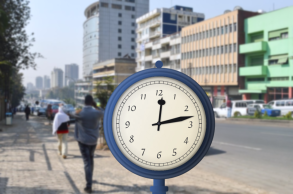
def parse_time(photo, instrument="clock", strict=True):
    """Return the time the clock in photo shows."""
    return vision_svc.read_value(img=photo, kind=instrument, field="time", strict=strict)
12:13
